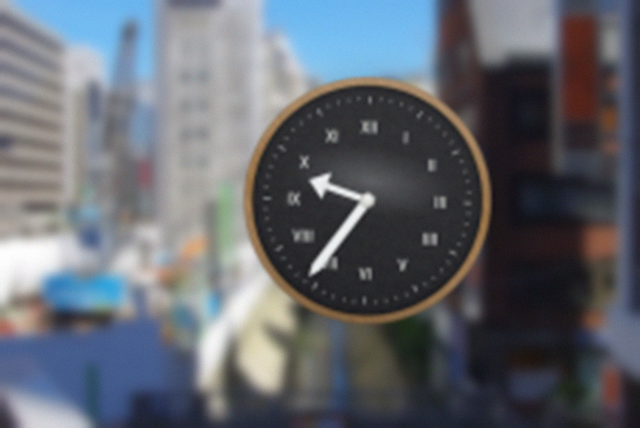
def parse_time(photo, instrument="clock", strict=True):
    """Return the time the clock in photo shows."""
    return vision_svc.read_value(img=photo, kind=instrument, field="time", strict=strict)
9:36
